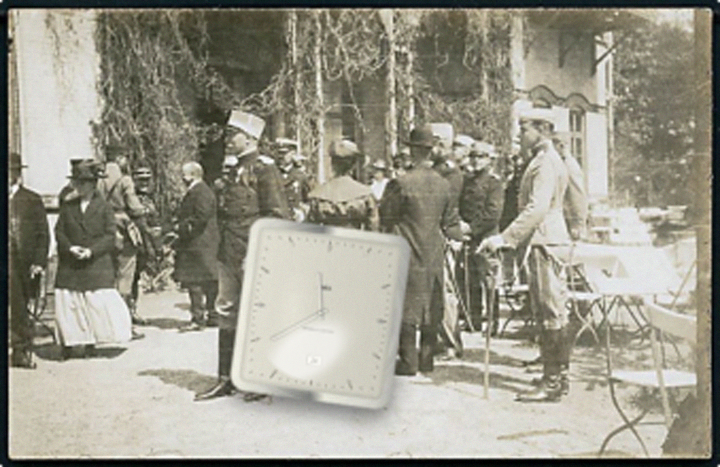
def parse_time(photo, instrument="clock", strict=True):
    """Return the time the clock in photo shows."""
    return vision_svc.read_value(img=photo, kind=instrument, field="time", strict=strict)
11:39
